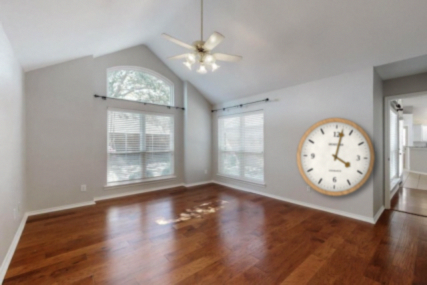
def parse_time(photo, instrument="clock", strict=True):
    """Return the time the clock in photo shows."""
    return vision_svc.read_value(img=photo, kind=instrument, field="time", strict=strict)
4:02
